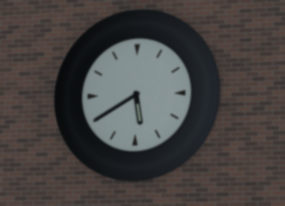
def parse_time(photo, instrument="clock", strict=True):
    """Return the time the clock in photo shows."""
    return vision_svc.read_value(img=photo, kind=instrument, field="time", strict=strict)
5:40
